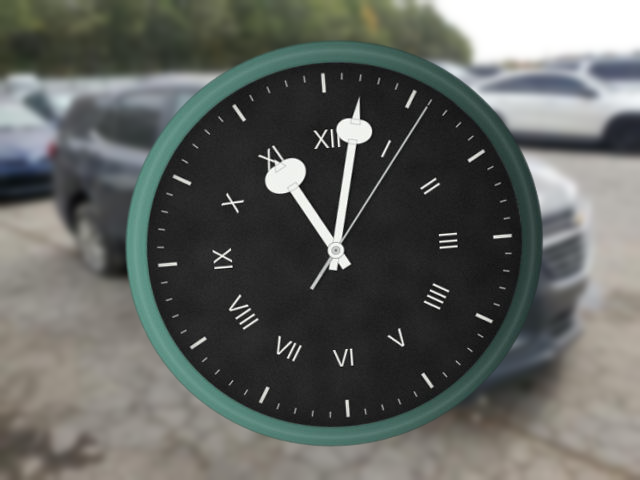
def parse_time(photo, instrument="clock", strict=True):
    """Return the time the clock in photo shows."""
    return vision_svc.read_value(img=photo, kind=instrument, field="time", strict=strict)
11:02:06
